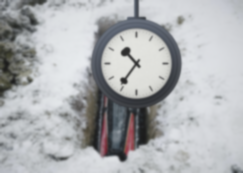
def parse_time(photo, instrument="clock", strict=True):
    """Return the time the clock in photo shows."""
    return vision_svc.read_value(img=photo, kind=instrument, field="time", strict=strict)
10:36
